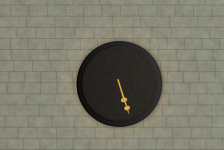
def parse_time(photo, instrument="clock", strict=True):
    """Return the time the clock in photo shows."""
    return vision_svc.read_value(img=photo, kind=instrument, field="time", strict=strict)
5:27
